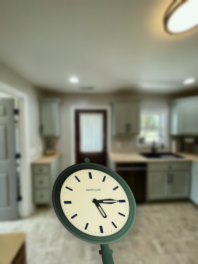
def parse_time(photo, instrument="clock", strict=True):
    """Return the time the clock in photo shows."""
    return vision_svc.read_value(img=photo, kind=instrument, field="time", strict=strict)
5:15
